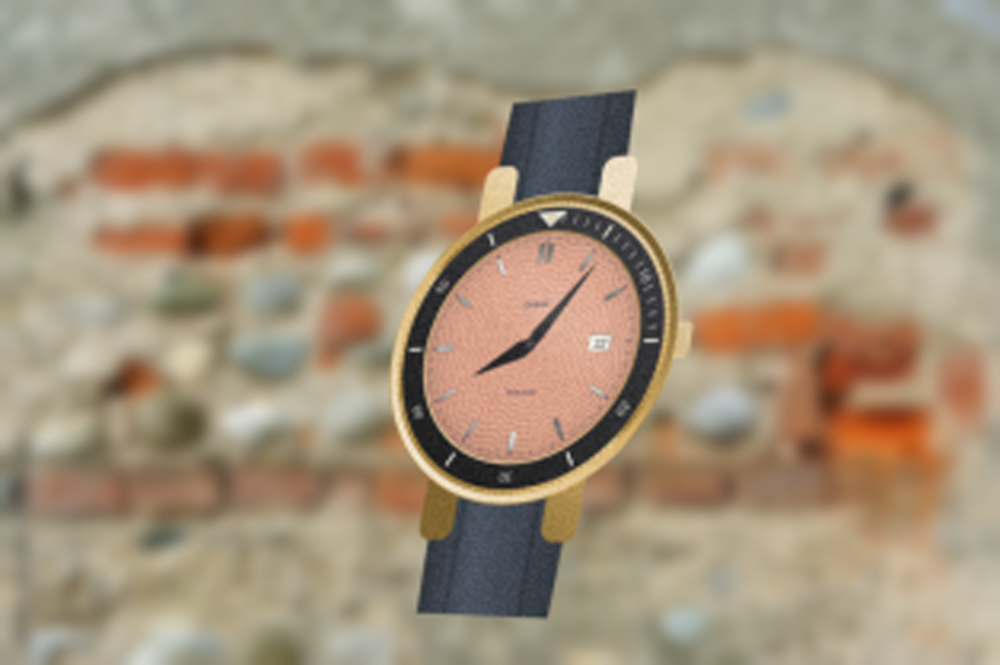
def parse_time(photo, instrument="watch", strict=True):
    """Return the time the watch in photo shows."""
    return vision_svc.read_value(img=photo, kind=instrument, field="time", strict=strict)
8:06
